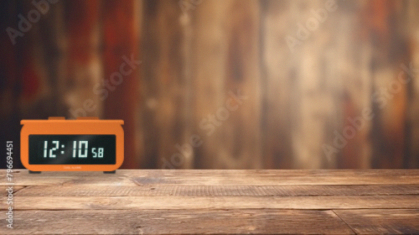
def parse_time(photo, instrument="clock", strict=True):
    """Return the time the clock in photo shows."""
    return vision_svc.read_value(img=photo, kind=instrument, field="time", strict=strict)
12:10:58
